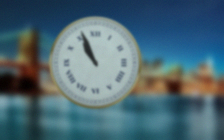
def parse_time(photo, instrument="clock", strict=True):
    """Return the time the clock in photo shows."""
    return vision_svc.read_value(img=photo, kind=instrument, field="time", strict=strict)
10:56
